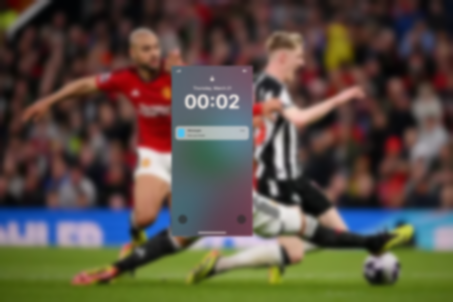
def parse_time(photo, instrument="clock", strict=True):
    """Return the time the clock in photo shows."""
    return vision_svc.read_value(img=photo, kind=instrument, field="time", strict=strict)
0:02
